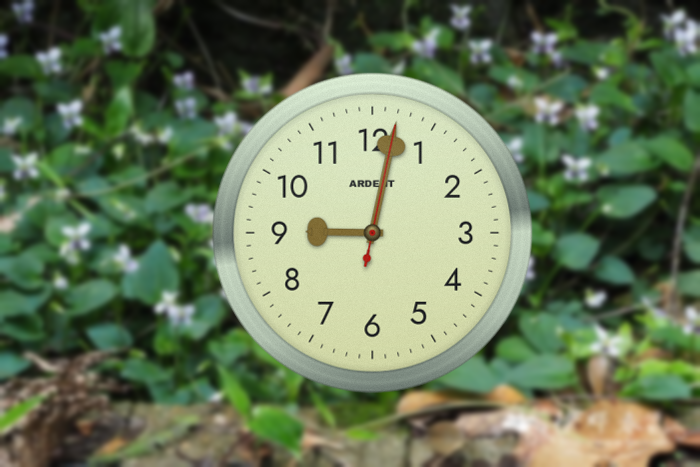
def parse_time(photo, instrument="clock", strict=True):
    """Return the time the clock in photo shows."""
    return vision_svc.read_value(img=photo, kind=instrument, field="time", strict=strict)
9:02:02
